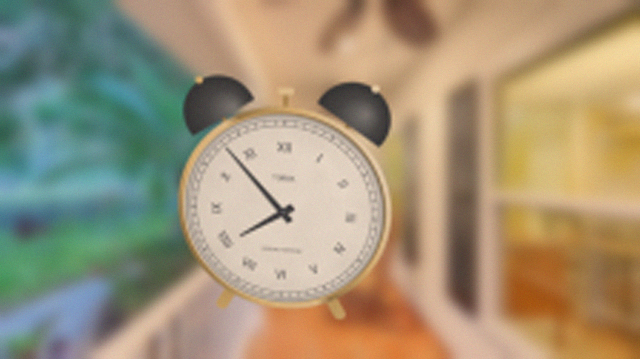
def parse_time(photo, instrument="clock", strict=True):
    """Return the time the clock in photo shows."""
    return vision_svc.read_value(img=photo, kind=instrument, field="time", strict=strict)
7:53
